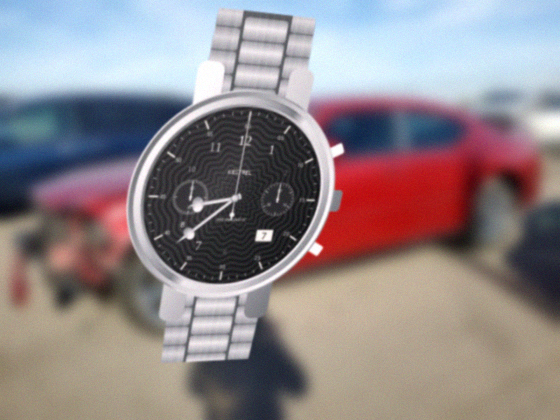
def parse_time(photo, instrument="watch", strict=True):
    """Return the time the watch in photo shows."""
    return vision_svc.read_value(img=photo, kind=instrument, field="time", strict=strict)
8:38
